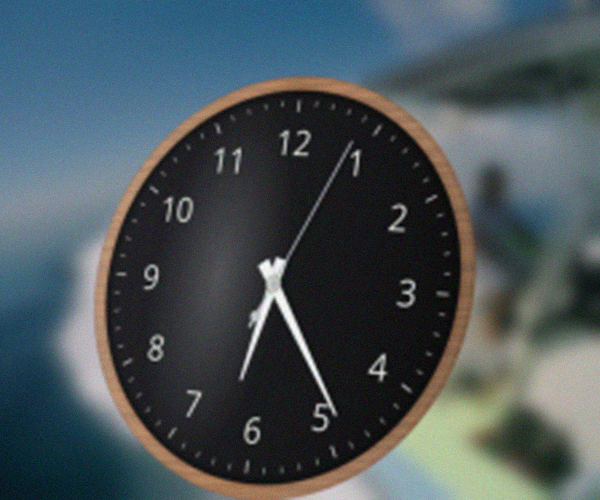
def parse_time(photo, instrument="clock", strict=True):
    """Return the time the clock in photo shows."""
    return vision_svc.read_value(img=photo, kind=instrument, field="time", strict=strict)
6:24:04
